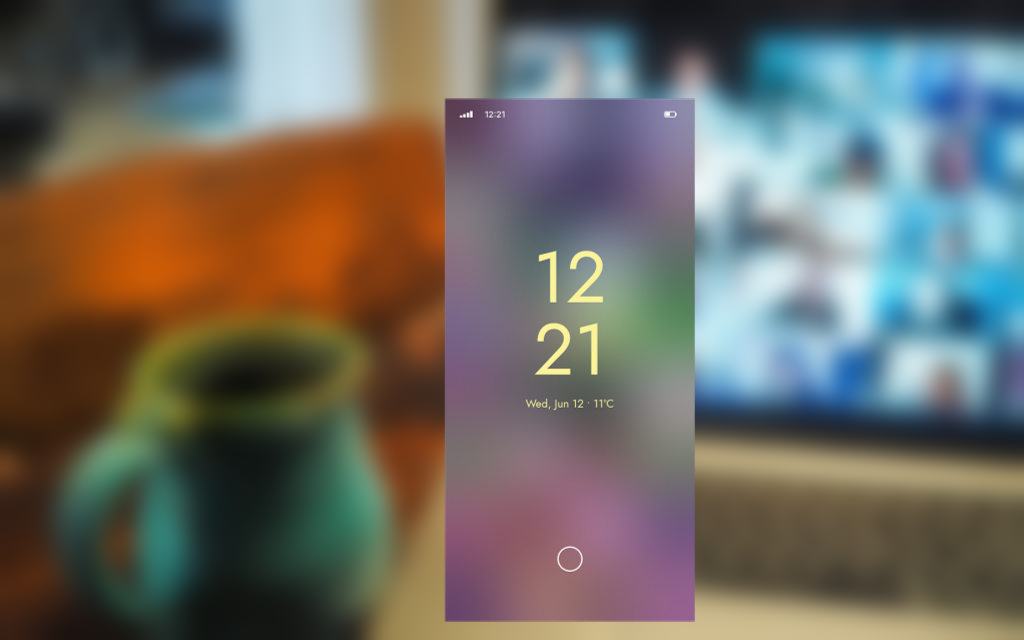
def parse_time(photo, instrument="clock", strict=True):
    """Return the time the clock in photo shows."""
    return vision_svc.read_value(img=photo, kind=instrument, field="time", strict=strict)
12:21
